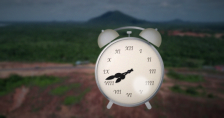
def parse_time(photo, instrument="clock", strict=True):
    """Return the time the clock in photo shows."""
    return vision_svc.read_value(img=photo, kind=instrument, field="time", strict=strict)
7:42
